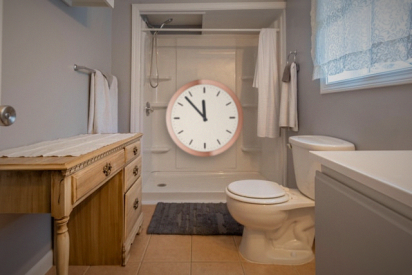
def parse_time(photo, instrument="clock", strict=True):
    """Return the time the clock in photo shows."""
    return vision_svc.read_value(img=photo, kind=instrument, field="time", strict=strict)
11:53
